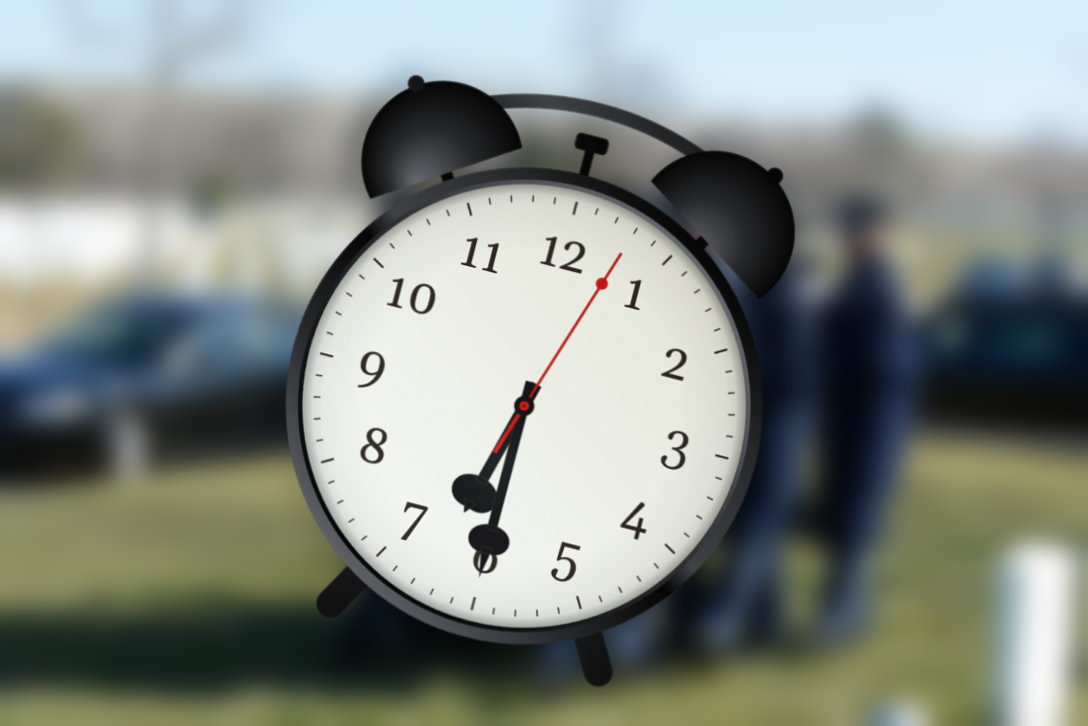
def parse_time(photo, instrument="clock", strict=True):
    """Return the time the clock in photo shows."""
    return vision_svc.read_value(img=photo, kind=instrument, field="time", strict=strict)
6:30:03
